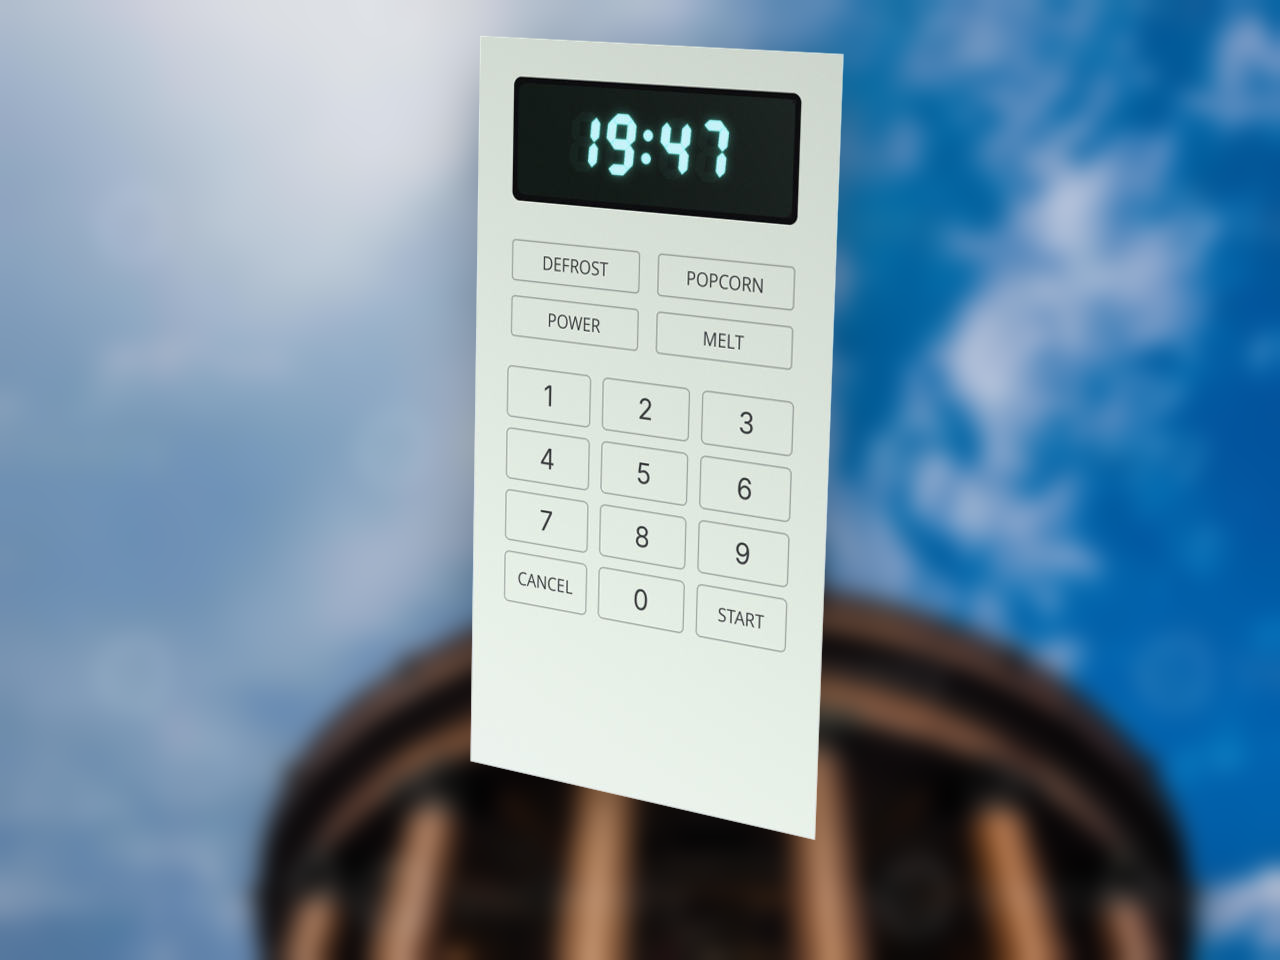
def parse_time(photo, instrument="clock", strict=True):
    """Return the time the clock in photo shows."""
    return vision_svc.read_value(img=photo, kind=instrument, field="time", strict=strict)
19:47
